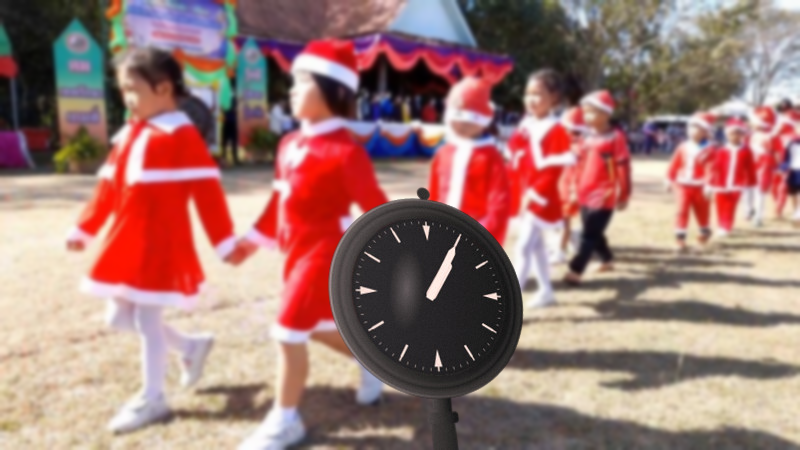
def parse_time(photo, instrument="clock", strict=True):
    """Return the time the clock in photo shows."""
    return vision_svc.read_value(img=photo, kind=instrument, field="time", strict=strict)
1:05
